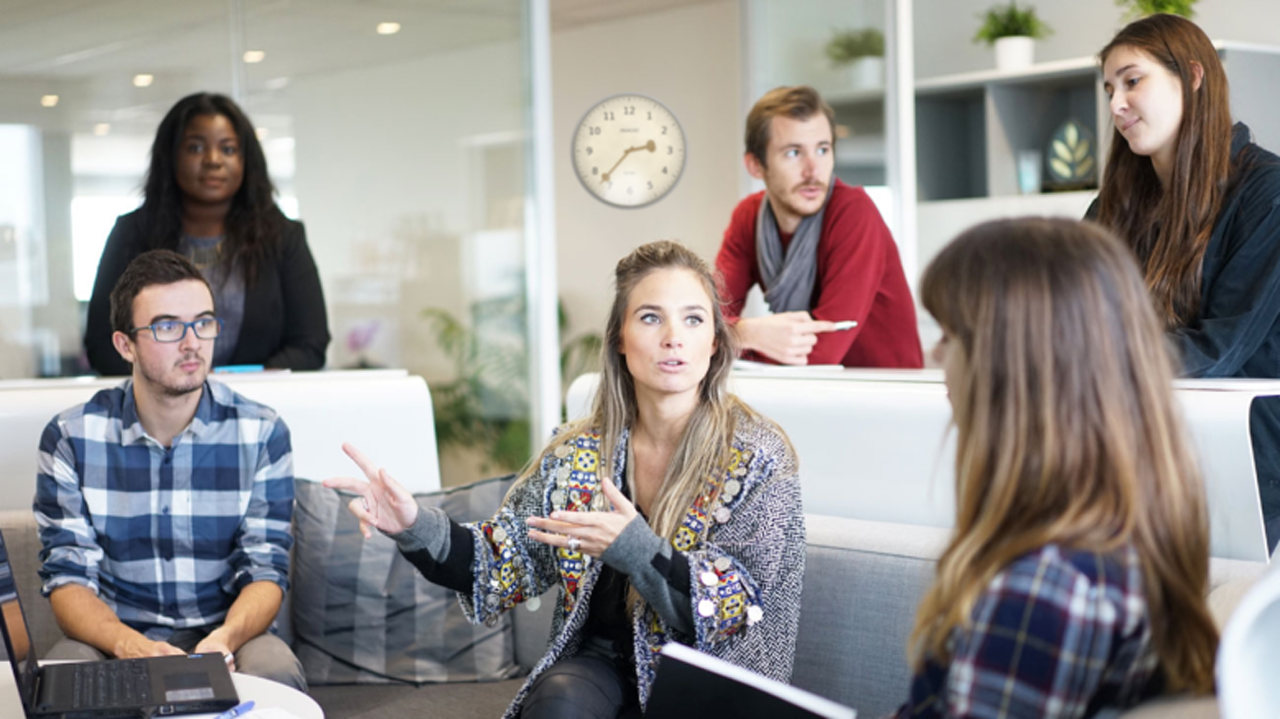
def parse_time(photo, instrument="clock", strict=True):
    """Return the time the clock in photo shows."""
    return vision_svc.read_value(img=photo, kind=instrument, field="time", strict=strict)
2:37
